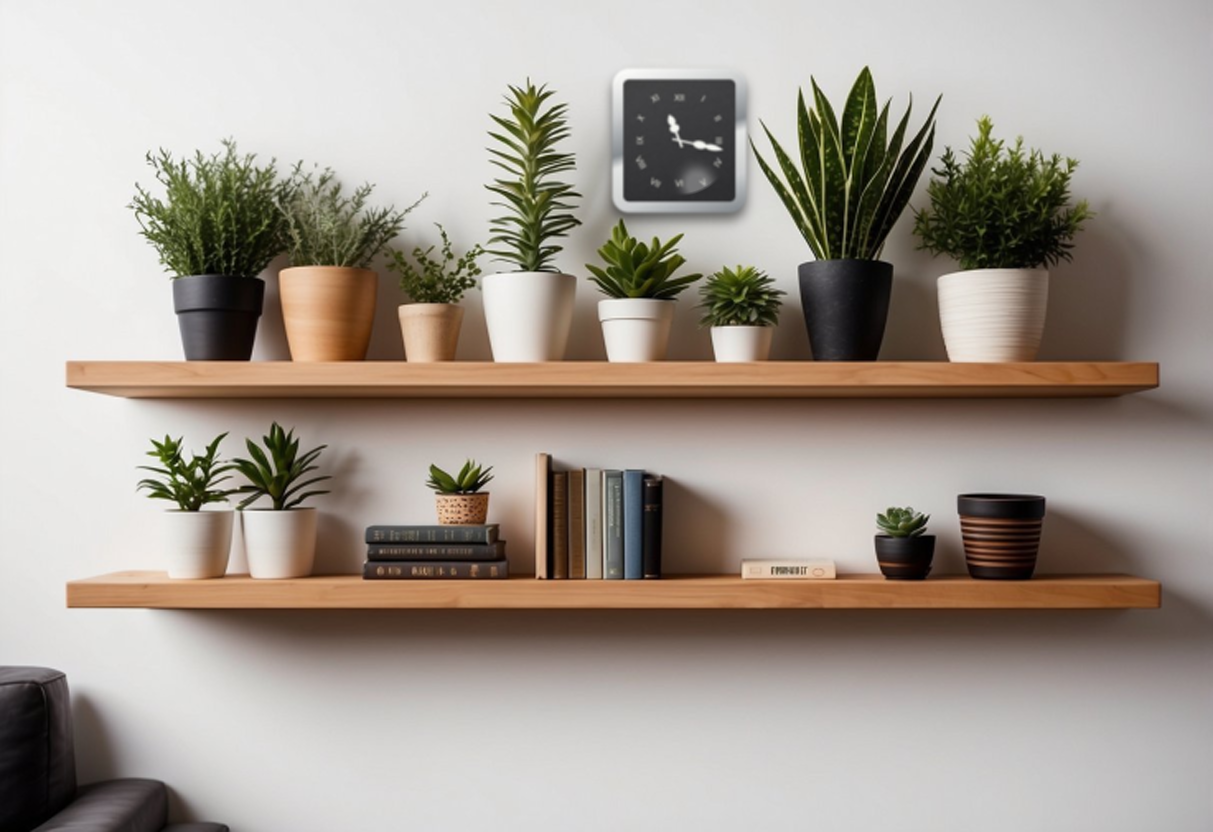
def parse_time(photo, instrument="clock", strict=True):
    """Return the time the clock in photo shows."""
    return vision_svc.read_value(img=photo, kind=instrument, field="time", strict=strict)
11:17
